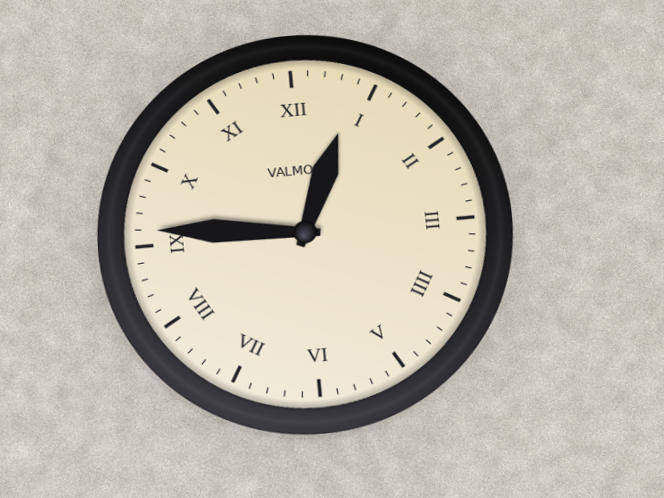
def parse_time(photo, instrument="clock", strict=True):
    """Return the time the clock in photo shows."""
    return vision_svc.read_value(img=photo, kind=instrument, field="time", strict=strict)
12:46
